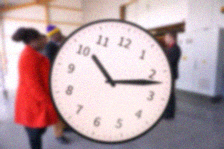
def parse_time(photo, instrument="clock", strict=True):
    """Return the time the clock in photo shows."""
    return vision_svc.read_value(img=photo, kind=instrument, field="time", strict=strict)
10:12
